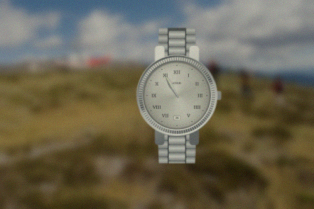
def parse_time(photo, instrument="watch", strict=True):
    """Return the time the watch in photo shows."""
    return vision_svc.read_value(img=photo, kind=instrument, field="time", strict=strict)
10:55
